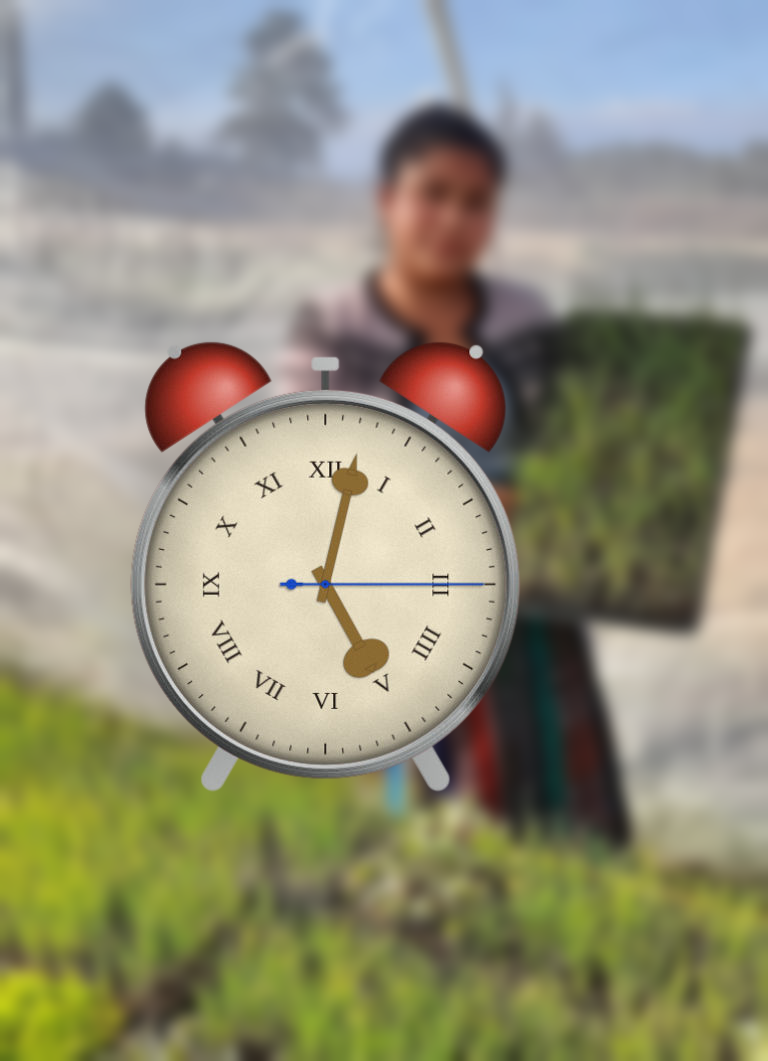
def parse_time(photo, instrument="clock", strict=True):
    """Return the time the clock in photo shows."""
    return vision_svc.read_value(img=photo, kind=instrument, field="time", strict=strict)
5:02:15
